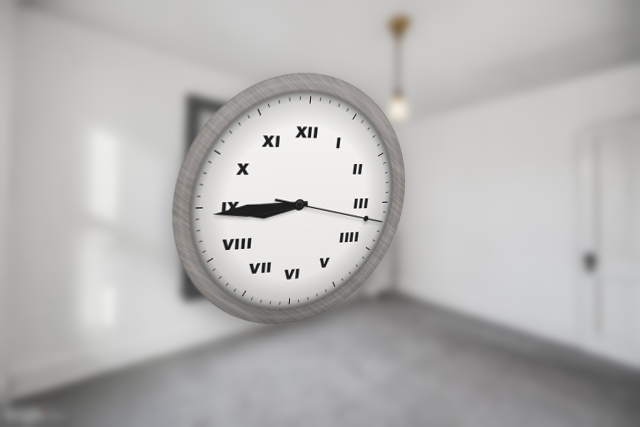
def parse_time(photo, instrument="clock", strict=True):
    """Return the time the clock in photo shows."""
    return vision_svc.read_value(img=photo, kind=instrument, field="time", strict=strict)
8:44:17
